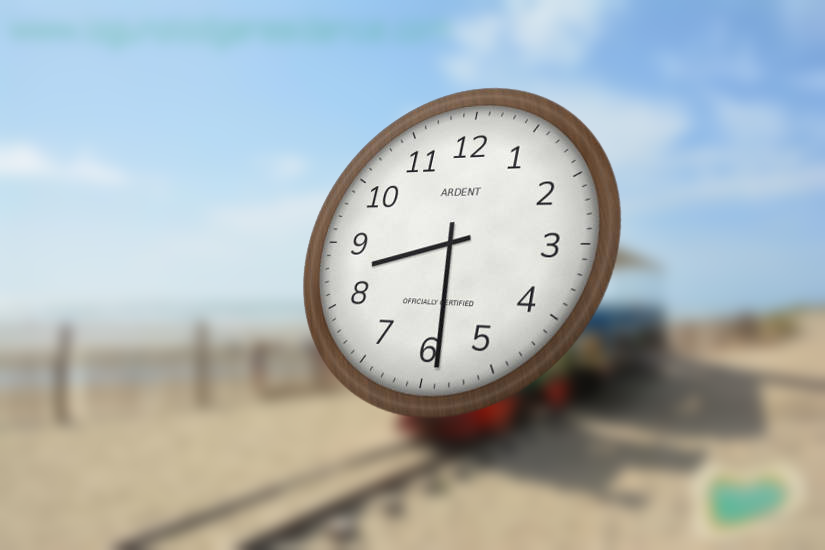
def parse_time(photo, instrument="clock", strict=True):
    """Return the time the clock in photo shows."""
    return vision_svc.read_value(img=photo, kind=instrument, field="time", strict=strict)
8:29
